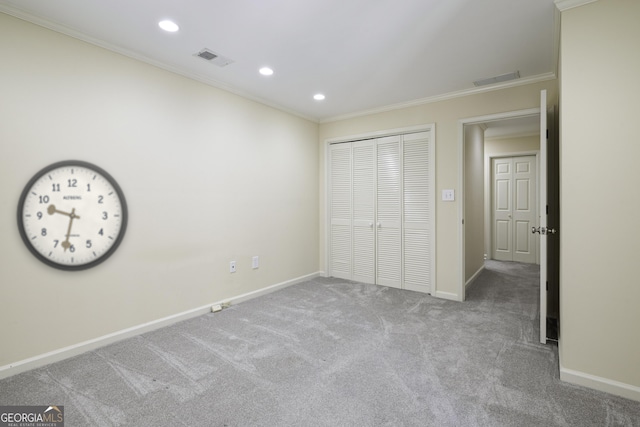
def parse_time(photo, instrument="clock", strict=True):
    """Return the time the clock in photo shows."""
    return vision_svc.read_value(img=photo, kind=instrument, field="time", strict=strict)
9:32
